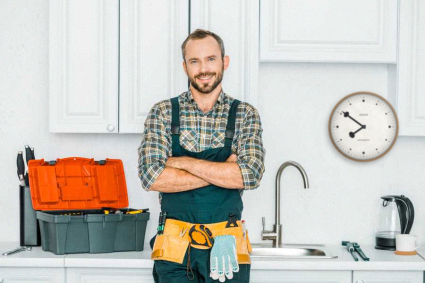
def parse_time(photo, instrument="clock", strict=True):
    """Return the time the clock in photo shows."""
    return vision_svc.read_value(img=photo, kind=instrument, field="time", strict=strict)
7:51
